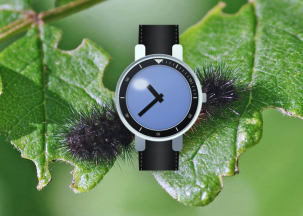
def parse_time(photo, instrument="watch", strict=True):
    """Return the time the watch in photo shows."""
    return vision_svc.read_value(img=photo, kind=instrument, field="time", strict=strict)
10:38
